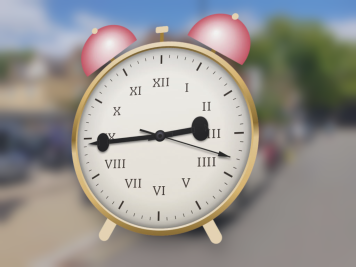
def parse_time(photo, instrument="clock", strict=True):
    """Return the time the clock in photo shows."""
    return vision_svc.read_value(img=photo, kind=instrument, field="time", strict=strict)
2:44:18
